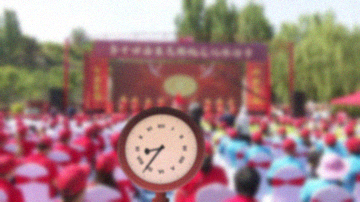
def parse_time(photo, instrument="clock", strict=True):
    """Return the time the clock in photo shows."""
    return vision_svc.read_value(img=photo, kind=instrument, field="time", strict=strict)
8:36
